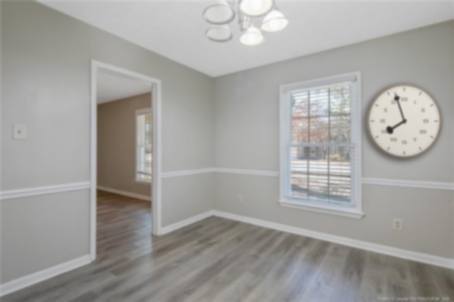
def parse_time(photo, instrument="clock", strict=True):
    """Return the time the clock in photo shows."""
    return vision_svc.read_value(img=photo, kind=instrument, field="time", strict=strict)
7:57
